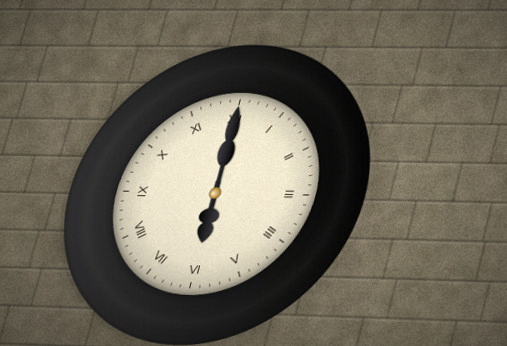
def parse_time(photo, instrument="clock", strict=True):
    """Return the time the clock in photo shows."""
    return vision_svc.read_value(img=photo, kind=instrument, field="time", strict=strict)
6:00
